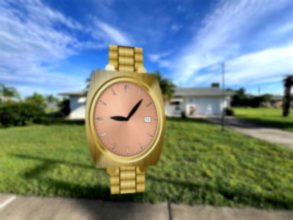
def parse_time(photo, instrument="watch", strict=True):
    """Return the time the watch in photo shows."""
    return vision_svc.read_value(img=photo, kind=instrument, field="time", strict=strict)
9:07
